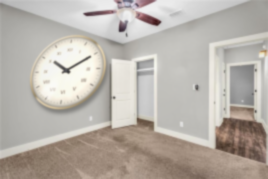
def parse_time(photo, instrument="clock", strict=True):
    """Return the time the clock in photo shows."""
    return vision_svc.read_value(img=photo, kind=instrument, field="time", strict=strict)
10:10
